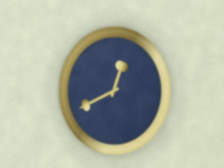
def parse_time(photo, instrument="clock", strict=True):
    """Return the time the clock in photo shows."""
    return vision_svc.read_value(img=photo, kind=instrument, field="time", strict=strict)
12:41
